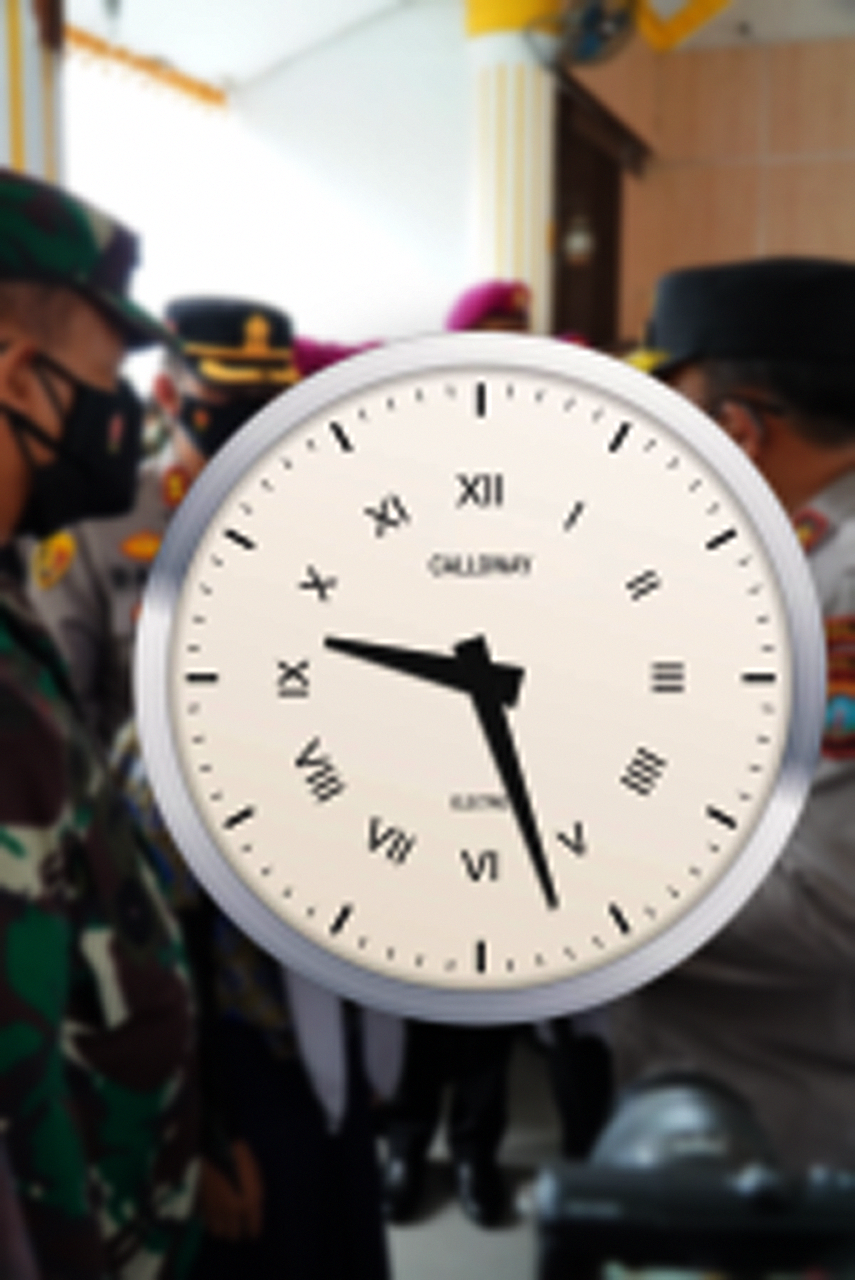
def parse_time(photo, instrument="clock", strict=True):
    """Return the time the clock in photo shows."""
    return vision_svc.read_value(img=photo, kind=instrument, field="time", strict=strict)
9:27
